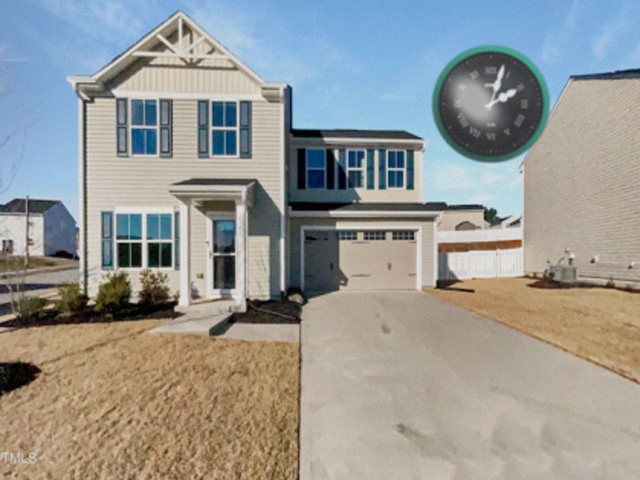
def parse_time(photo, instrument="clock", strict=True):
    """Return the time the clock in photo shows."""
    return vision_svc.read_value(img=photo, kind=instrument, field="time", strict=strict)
2:03
